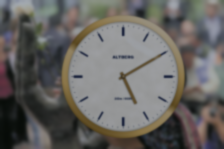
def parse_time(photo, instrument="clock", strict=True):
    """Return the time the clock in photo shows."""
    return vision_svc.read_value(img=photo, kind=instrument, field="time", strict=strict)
5:10
